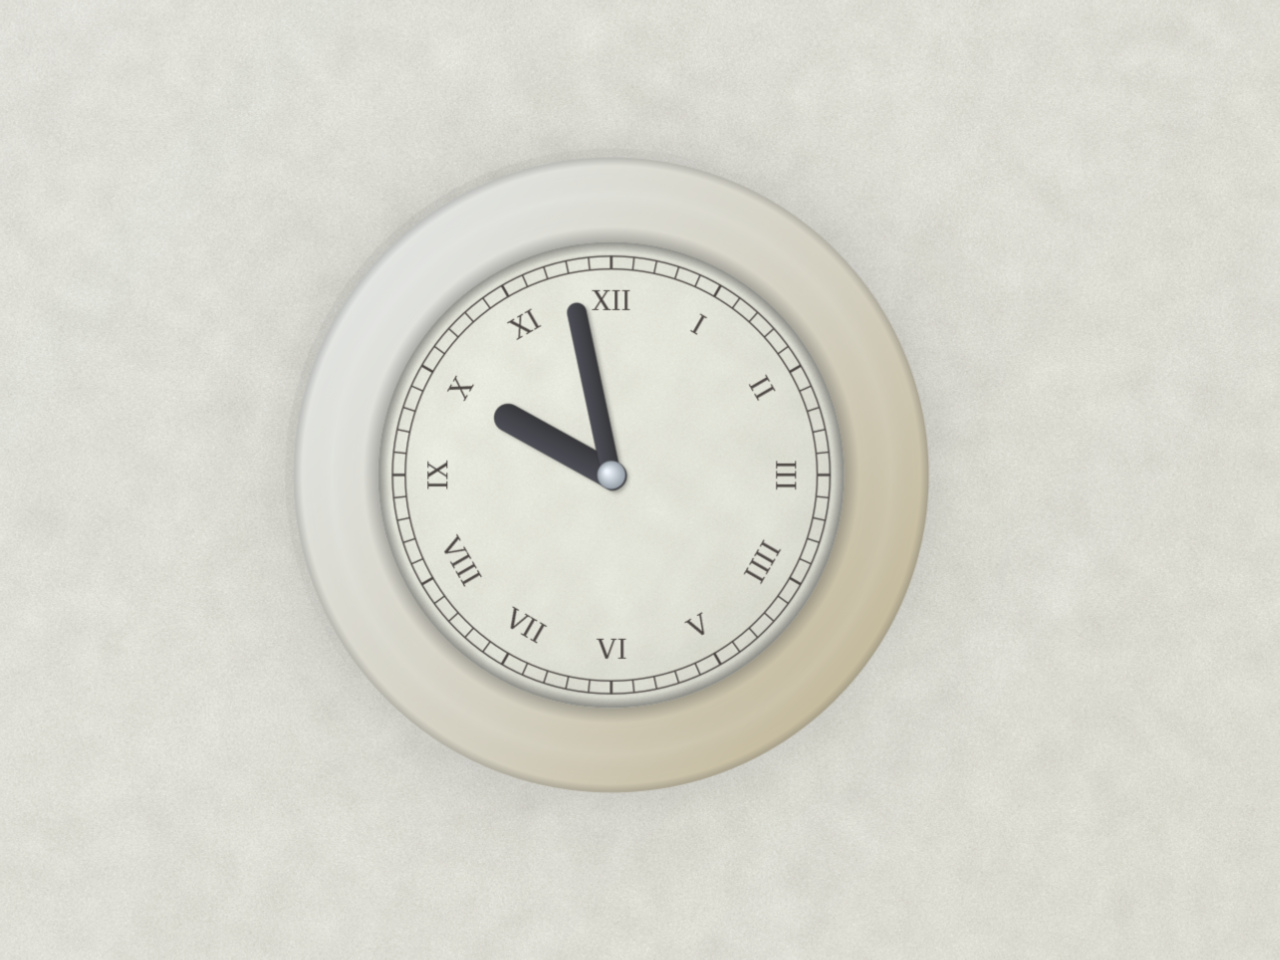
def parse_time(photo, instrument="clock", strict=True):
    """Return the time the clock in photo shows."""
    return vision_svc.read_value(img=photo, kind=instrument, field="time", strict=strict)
9:58
